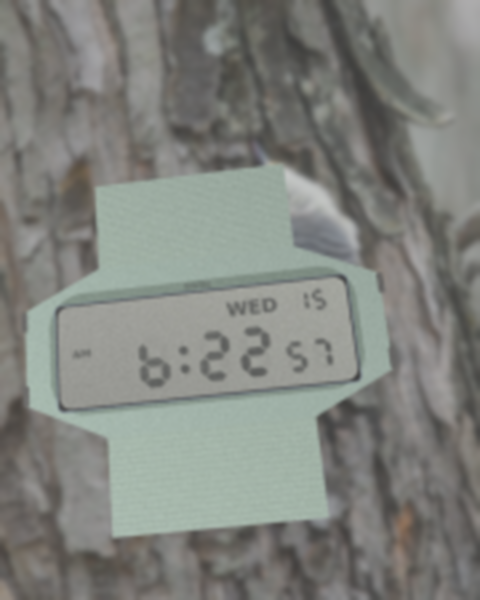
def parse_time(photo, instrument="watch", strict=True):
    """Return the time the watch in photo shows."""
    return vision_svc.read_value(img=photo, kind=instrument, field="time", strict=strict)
6:22:57
